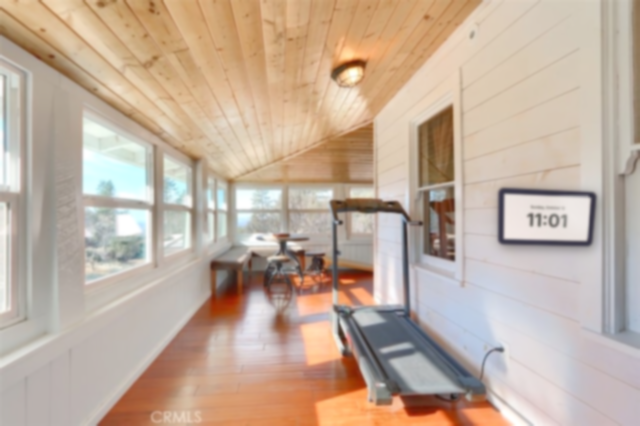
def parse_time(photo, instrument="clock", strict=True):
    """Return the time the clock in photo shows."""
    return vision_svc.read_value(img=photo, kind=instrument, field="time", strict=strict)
11:01
